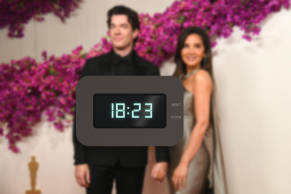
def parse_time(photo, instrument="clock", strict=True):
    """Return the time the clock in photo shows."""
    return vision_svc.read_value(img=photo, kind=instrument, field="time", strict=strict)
18:23
